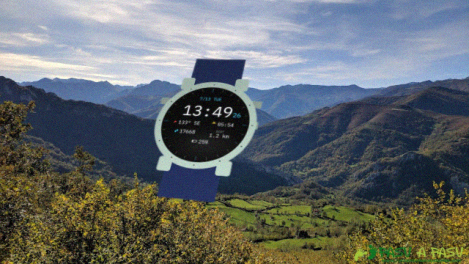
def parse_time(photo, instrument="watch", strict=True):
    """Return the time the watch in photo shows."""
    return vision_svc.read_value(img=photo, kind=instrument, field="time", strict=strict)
13:49
